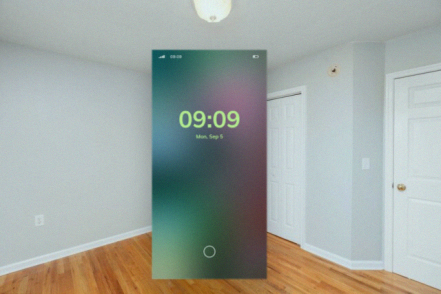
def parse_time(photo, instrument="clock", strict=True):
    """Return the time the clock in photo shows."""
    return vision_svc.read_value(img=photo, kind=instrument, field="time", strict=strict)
9:09
